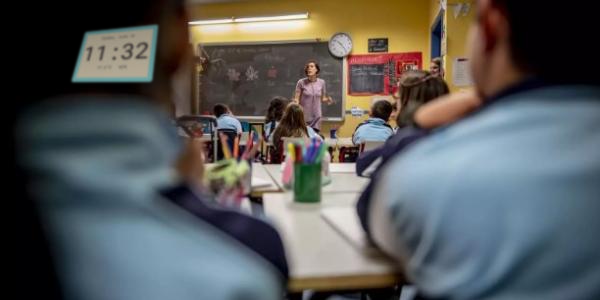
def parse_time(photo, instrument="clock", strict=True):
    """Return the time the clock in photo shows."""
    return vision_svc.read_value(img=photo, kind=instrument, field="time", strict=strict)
11:32
